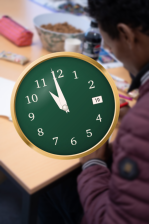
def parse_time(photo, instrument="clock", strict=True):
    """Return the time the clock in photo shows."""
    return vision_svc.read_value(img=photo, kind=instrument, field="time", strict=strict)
10:59
